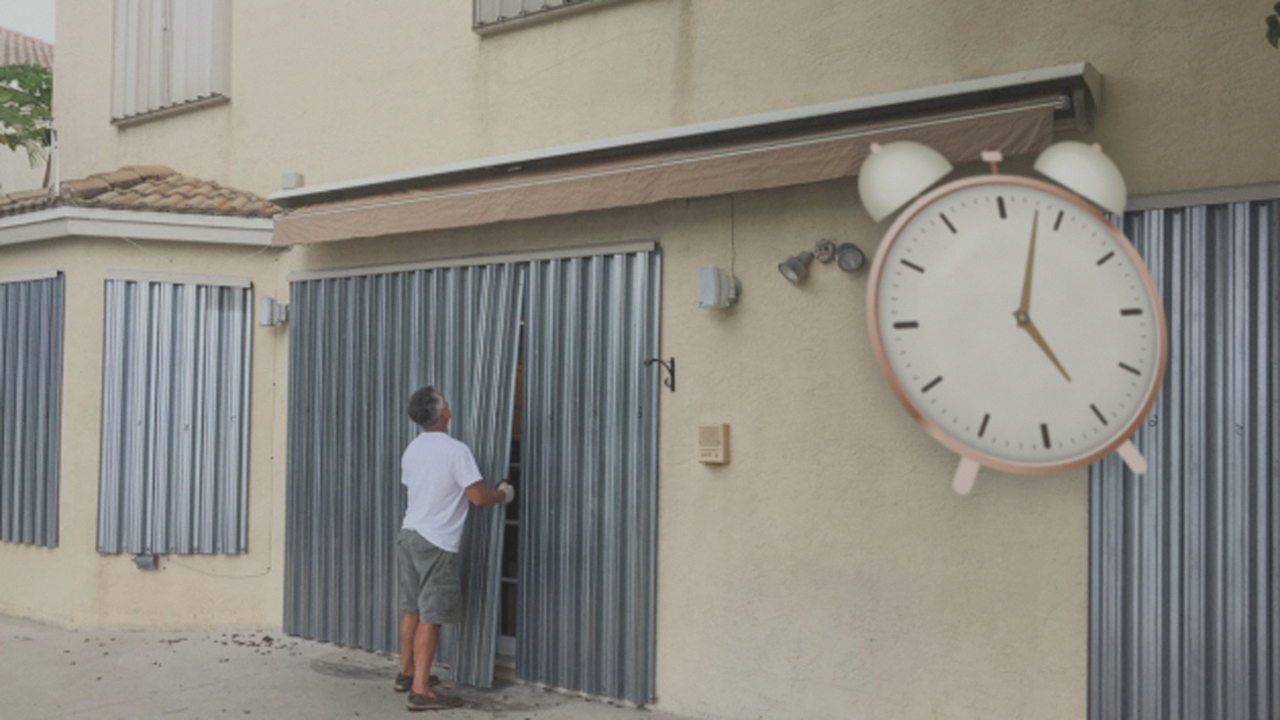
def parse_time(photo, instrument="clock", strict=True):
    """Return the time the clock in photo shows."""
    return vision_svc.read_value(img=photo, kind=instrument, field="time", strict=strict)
5:03
